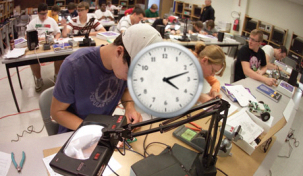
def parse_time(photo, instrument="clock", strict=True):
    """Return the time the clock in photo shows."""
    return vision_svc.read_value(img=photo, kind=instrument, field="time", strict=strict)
4:12
